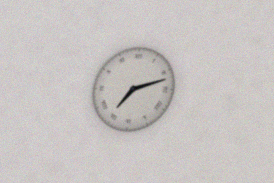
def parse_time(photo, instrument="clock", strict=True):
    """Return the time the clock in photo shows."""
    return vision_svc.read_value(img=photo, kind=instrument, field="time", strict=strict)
7:12
